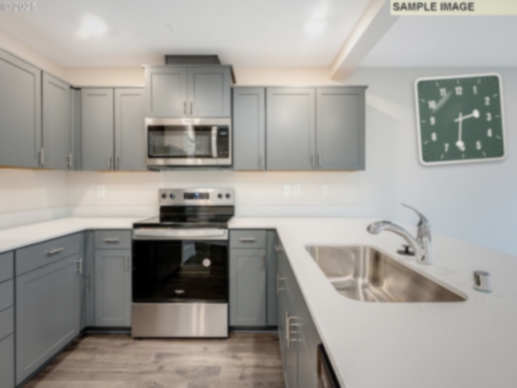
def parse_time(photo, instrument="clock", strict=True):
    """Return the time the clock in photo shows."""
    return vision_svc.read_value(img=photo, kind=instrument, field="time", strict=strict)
2:31
